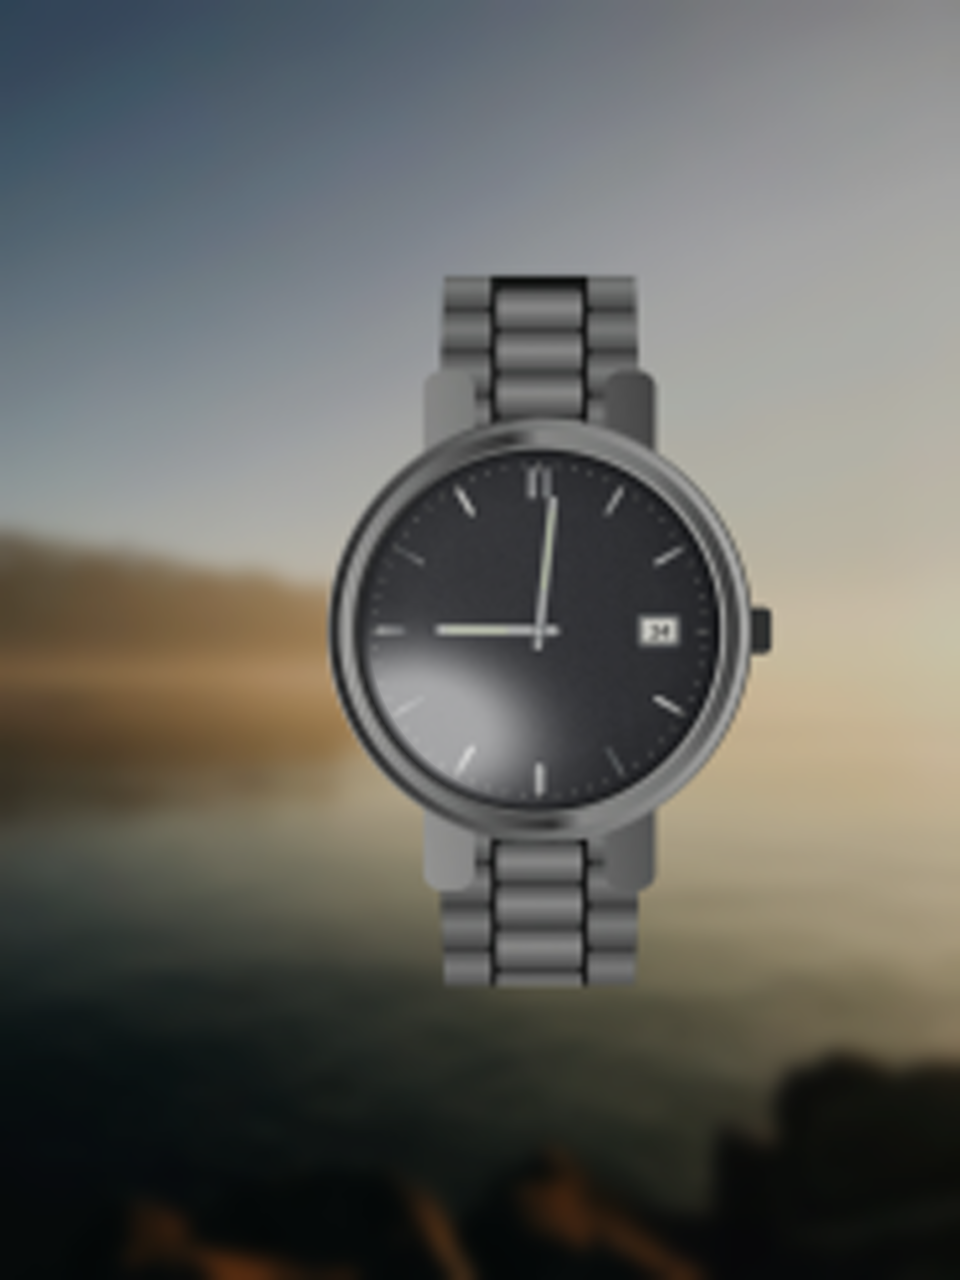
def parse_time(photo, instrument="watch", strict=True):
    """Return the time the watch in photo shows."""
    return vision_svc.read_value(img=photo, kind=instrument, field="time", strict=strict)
9:01
